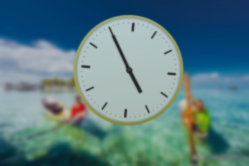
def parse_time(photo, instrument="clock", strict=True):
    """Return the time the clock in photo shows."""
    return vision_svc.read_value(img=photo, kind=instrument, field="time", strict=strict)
4:55
